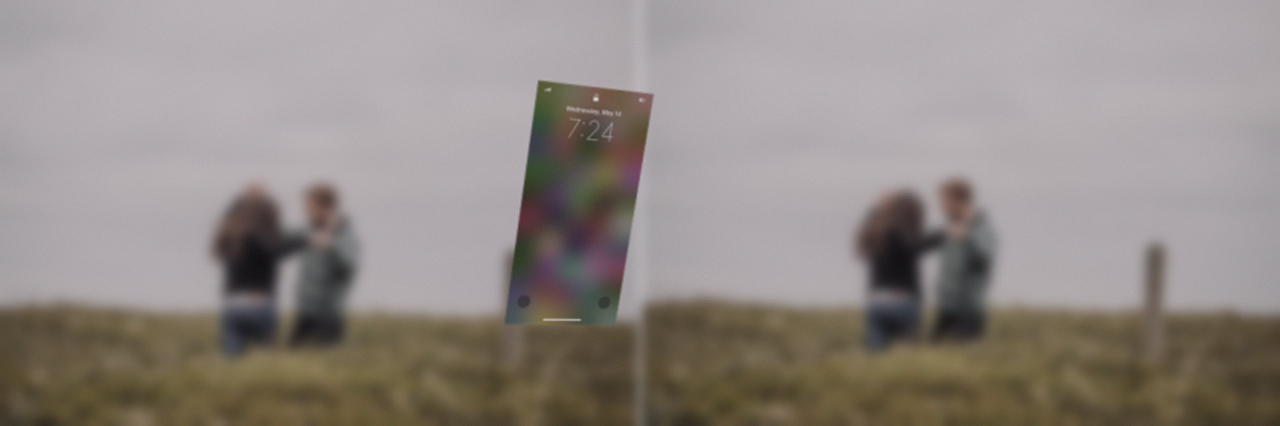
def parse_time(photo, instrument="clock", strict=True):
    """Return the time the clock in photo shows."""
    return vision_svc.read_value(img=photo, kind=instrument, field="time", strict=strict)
7:24
